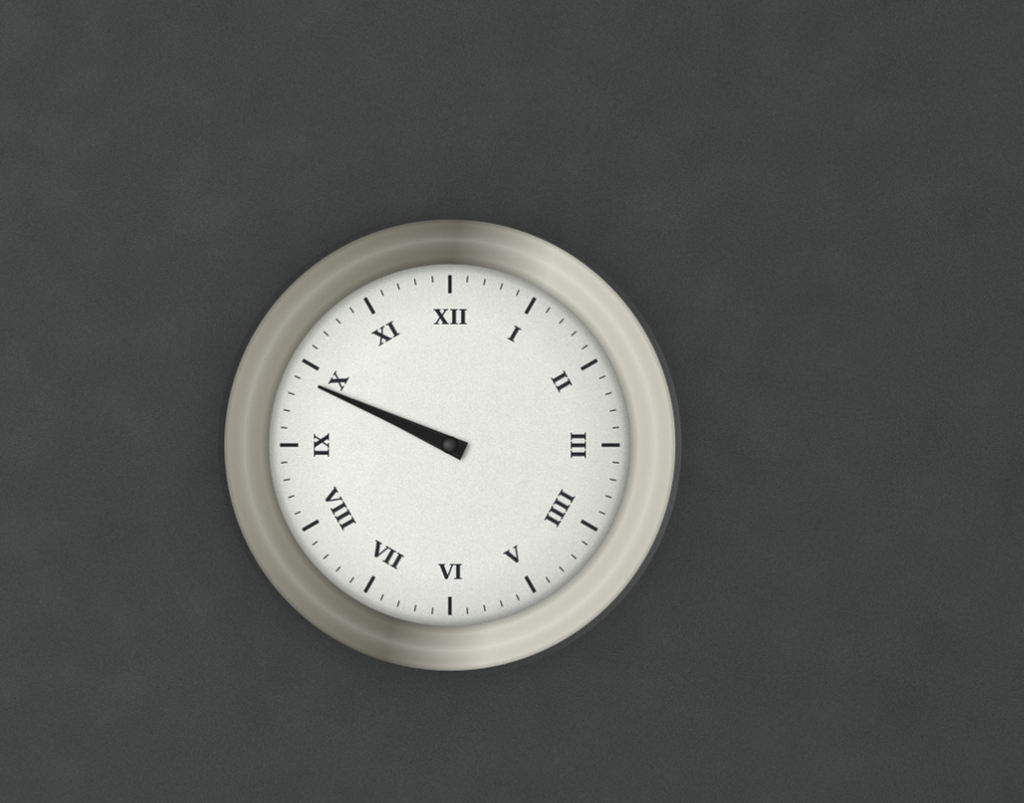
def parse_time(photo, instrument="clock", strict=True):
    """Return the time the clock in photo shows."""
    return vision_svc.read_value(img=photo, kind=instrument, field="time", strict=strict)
9:49
